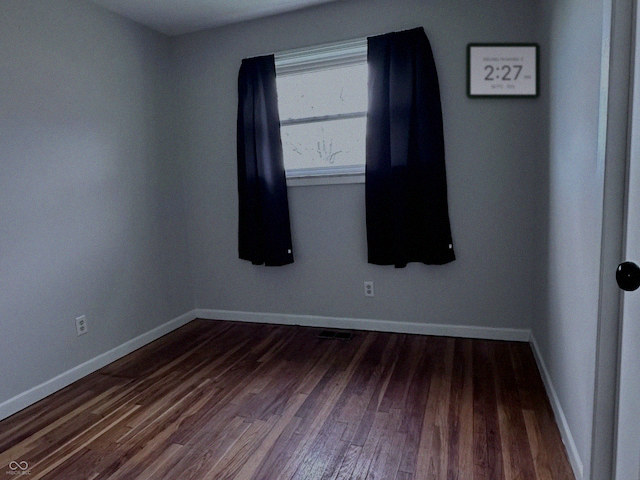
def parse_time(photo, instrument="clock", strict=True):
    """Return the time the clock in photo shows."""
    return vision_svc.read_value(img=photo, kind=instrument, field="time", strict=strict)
2:27
